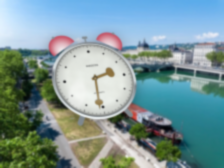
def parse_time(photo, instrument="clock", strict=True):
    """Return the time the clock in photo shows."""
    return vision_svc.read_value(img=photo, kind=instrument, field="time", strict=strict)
2:31
